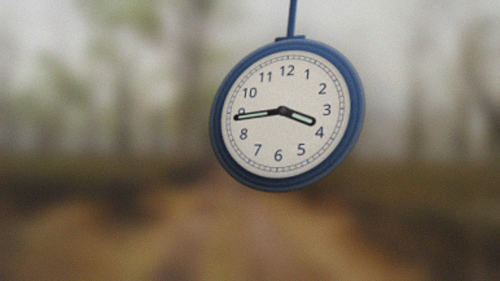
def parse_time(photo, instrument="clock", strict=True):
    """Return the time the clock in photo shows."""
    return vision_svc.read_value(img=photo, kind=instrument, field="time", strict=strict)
3:44
